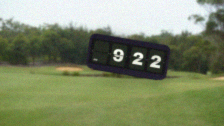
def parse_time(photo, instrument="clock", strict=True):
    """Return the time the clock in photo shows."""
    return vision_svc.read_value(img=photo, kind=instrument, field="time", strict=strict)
9:22
